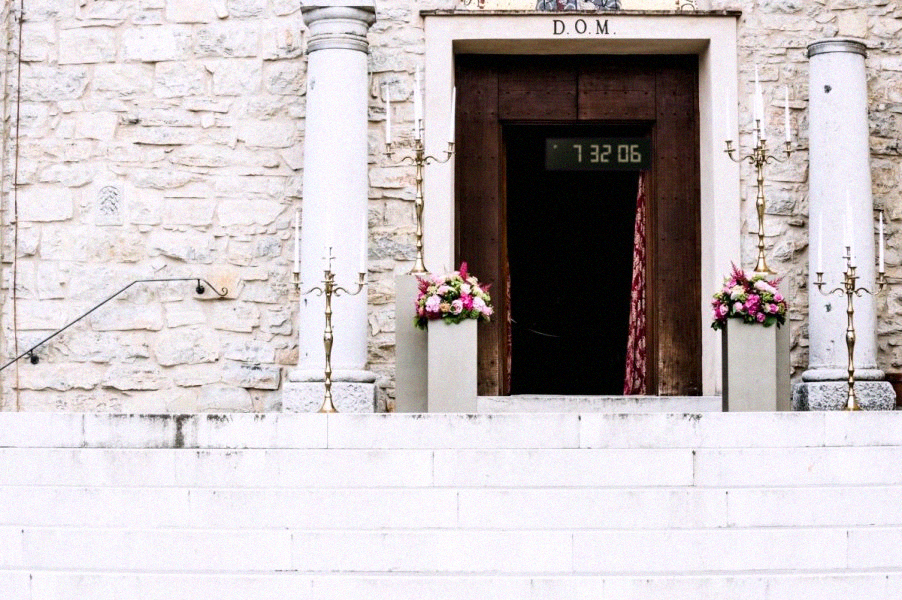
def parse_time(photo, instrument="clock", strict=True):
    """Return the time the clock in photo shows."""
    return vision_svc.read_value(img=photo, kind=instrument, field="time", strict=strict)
7:32:06
